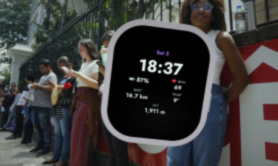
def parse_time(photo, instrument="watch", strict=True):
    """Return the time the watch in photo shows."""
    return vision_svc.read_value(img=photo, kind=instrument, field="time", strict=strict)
18:37
